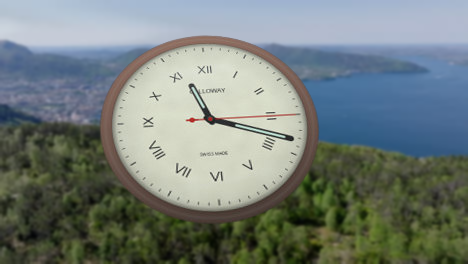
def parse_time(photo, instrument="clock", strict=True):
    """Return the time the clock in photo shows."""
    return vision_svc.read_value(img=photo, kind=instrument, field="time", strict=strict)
11:18:15
